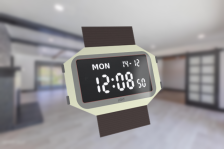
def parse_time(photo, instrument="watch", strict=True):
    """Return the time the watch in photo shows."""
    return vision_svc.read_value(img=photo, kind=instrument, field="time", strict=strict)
12:08:50
